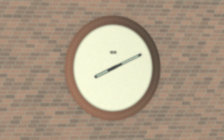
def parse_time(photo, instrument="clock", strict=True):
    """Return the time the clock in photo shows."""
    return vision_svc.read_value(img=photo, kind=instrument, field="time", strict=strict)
8:11
